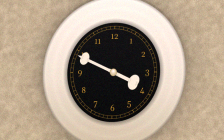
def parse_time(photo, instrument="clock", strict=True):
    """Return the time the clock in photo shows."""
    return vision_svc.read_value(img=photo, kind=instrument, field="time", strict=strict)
3:49
